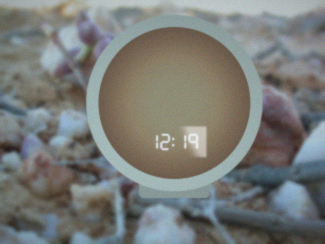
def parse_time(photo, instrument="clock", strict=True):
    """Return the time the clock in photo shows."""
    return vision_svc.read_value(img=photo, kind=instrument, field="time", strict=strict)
12:19
